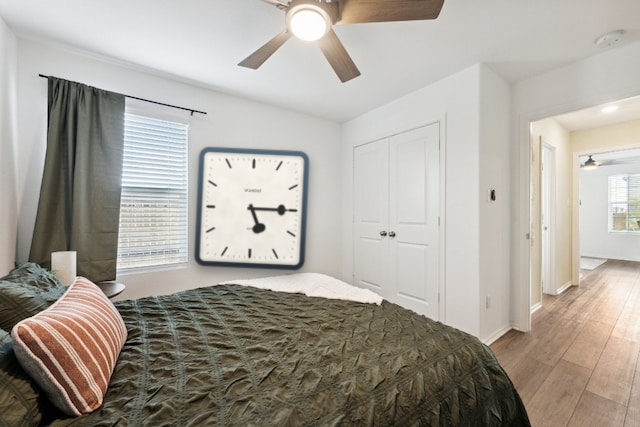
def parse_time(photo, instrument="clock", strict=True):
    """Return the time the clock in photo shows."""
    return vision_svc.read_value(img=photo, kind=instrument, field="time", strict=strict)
5:15
